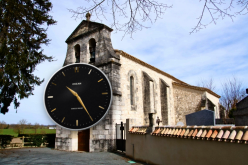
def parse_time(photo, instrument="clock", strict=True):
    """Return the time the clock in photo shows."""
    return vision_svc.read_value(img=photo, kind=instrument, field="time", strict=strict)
10:25
